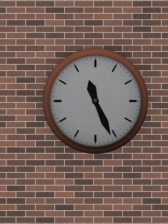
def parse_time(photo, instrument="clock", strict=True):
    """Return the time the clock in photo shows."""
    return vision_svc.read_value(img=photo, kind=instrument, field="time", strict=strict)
11:26
